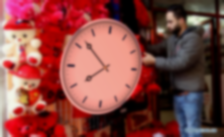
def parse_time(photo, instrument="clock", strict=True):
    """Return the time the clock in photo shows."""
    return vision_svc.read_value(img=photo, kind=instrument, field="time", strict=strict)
7:52
